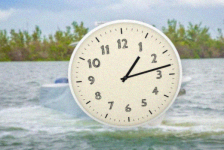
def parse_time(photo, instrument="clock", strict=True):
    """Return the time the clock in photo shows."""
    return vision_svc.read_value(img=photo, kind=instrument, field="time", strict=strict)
1:13
